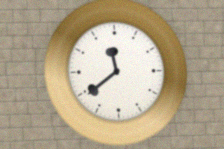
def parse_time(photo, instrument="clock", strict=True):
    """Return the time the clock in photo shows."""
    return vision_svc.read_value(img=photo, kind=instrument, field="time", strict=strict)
11:39
